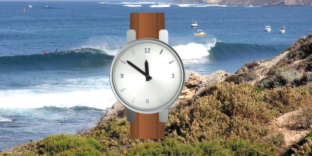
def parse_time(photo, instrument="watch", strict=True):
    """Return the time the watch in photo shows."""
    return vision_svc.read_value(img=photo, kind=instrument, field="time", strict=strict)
11:51
